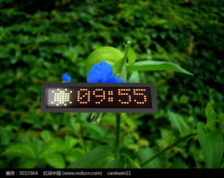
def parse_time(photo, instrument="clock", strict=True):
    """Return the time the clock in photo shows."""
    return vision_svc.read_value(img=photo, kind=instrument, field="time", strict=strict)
9:55
